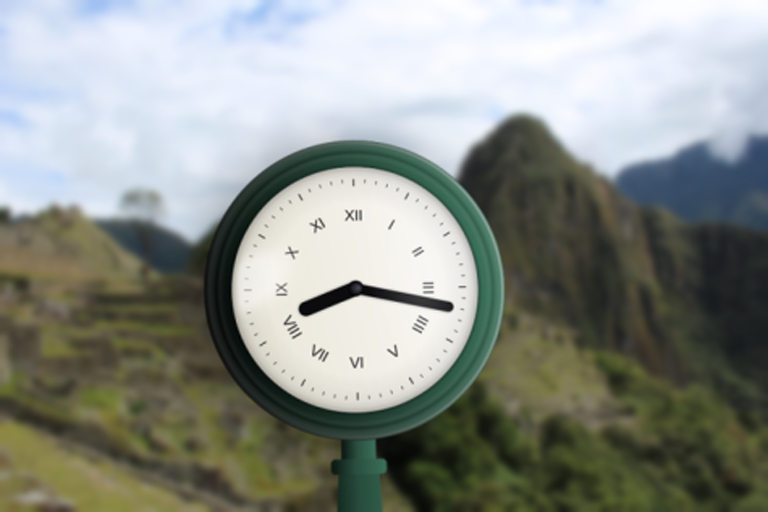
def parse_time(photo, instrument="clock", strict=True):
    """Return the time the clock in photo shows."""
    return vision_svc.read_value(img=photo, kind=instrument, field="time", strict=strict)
8:17
